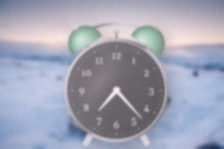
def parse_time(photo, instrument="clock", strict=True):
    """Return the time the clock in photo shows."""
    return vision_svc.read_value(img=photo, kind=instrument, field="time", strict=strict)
7:23
